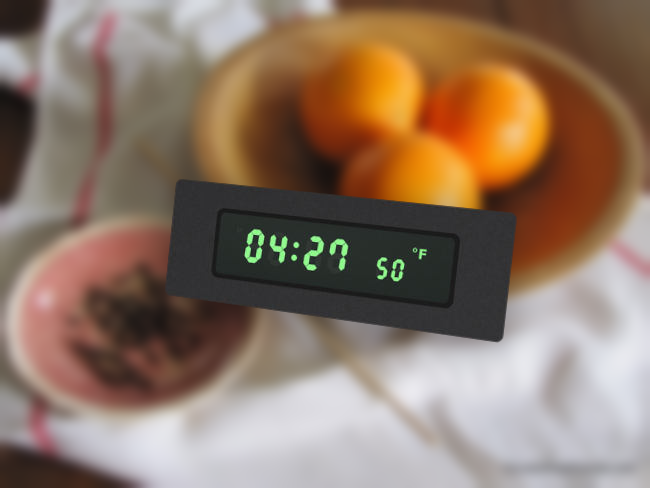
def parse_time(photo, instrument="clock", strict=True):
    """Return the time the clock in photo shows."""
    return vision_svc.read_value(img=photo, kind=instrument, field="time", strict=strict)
4:27
